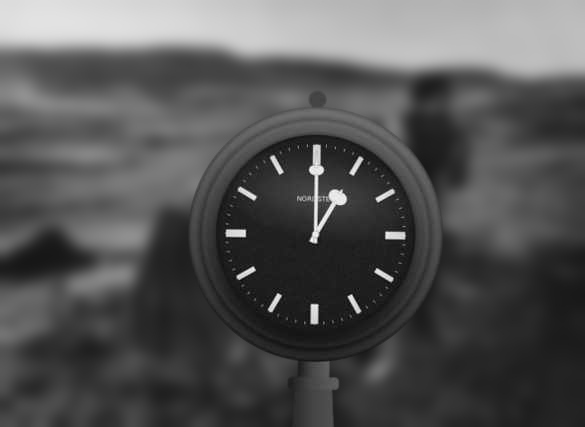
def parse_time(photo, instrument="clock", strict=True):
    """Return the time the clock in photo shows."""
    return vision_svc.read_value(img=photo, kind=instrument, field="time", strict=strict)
1:00
